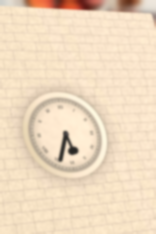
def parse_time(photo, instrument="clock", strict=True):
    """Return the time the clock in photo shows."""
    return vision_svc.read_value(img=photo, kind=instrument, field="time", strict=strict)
5:34
